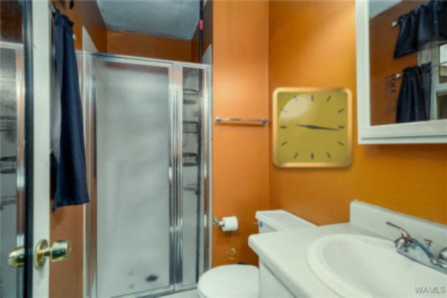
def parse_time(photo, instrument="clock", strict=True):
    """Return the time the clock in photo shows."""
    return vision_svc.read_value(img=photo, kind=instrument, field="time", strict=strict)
9:16
